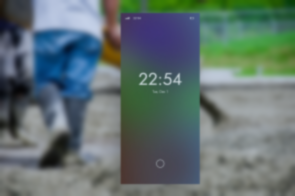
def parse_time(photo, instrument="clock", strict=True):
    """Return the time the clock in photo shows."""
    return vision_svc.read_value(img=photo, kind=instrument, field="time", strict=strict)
22:54
